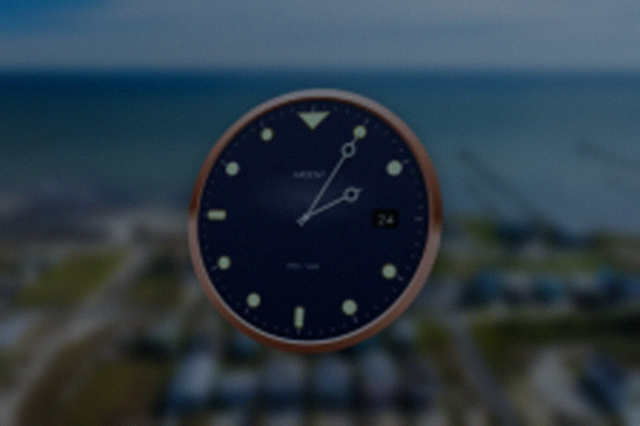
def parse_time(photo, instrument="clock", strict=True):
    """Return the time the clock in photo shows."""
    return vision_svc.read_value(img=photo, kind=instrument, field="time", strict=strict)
2:05
